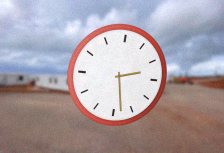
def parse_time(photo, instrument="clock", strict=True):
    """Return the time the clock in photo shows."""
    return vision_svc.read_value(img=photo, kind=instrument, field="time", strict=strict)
2:28
